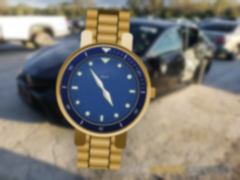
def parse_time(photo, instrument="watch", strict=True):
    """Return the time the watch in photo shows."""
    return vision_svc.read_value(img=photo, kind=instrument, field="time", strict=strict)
4:54
